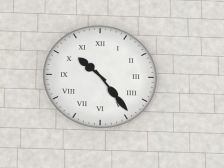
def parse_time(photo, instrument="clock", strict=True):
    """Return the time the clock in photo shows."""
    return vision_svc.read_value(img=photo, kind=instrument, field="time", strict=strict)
10:24
